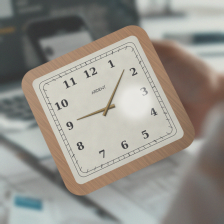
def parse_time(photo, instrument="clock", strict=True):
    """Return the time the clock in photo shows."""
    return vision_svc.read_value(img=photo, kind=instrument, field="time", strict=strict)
9:08
